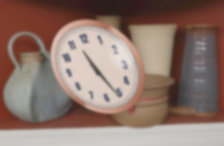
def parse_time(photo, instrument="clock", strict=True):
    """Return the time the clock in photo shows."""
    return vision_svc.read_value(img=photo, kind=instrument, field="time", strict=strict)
11:26
